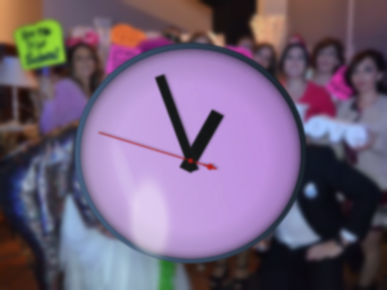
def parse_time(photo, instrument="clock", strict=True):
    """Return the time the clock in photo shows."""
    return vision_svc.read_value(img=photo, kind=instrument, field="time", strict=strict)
12:56:48
